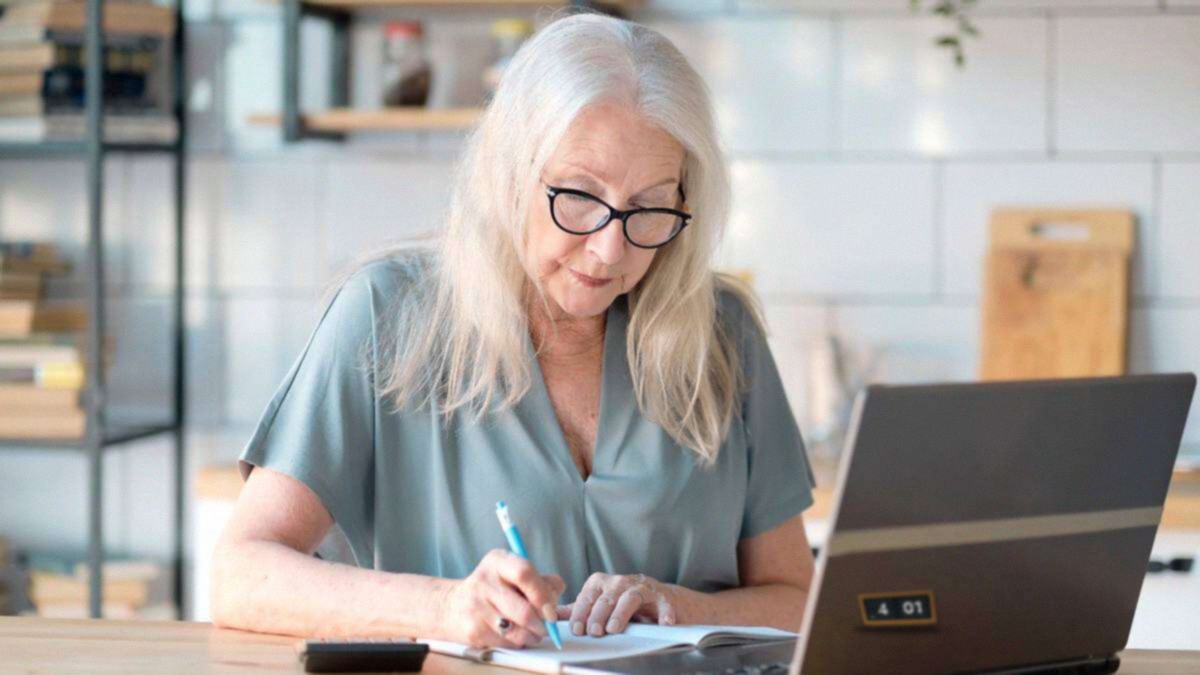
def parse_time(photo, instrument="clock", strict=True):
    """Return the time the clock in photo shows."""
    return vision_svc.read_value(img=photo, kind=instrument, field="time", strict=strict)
4:01
